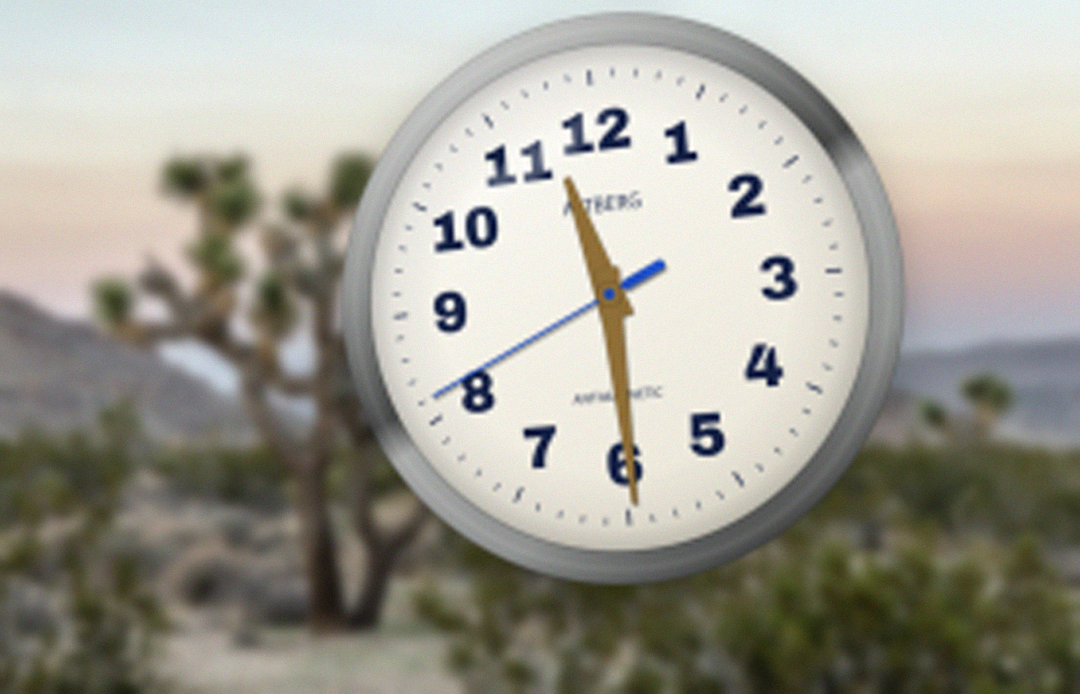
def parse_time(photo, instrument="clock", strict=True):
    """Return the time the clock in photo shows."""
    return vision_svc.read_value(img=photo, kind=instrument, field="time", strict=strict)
11:29:41
